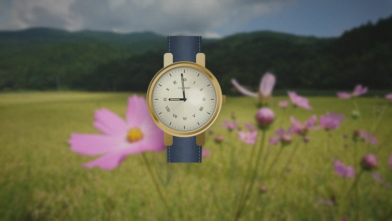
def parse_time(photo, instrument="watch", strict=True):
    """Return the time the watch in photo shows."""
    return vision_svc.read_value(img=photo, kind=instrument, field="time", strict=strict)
8:59
